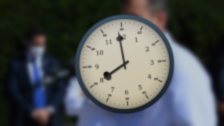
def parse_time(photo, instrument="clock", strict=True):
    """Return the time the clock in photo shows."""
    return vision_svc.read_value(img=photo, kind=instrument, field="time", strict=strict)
7:59
